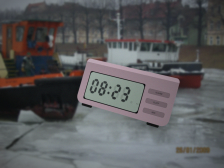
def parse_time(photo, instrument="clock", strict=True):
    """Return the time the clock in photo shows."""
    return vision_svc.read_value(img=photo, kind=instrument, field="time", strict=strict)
8:23
